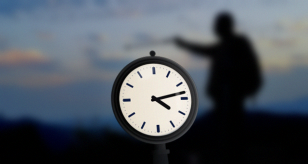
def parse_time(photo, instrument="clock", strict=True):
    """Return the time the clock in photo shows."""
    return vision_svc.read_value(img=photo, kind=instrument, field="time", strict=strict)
4:13
